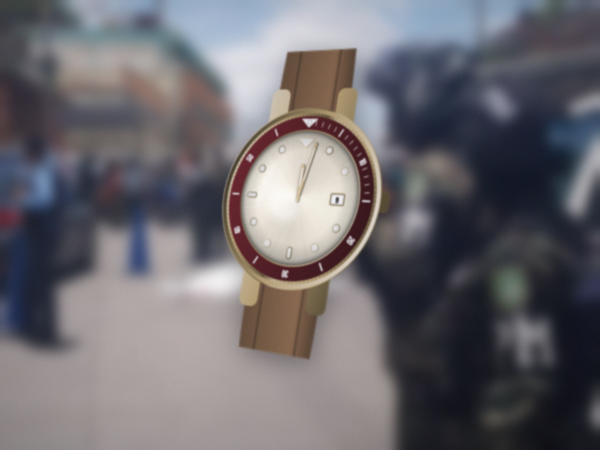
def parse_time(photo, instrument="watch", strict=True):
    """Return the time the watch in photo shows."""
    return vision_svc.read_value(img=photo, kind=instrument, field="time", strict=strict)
12:02
